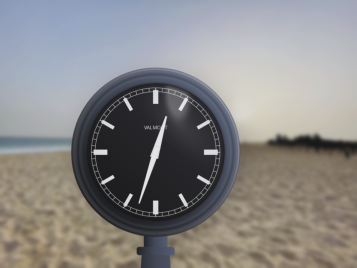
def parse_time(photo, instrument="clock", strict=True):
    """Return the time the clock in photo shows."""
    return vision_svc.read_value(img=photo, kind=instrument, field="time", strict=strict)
12:33
